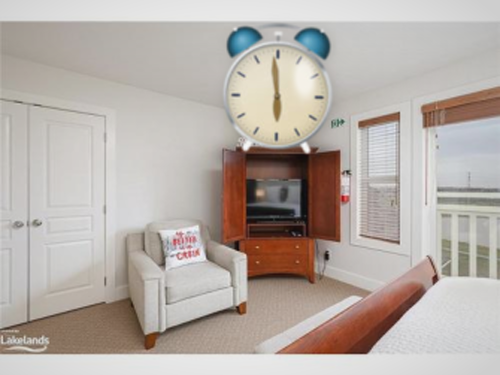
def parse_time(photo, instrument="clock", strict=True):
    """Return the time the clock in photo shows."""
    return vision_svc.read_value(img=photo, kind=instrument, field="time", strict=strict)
5:59
